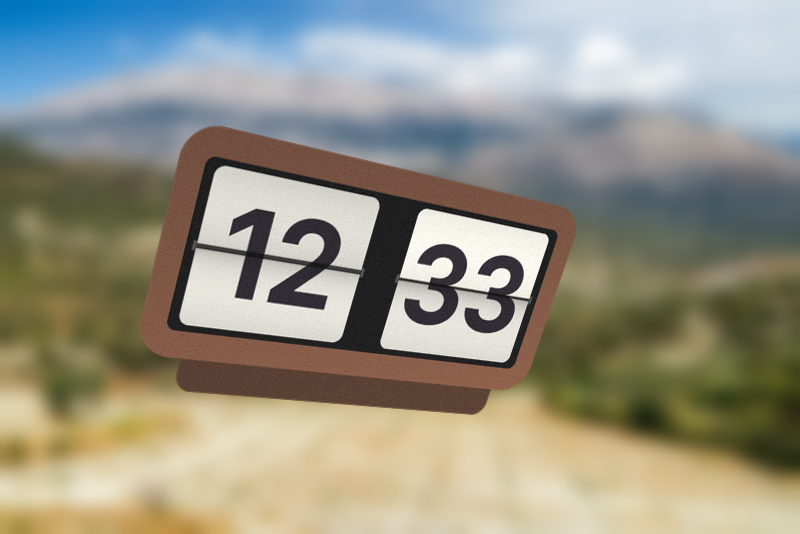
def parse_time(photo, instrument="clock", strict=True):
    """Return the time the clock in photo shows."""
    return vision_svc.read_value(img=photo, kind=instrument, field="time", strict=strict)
12:33
